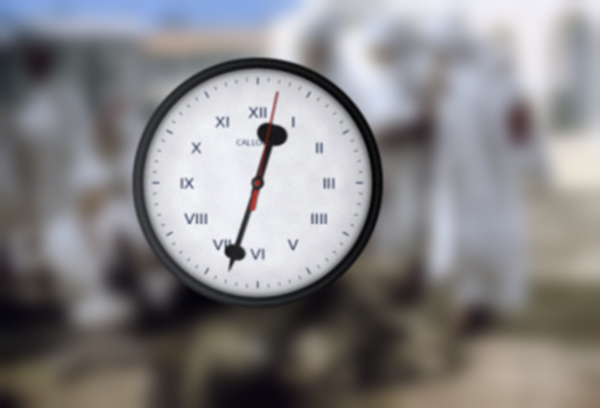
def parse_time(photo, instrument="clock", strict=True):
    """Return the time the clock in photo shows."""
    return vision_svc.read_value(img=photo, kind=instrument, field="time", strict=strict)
12:33:02
